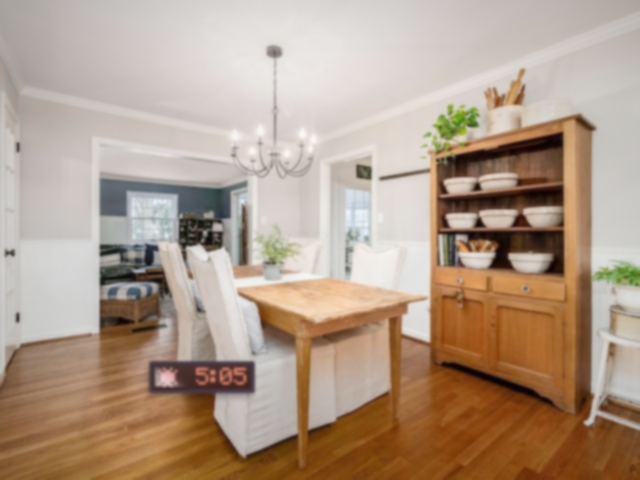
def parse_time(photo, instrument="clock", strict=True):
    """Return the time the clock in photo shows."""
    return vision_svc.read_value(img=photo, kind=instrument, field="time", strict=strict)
5:05
